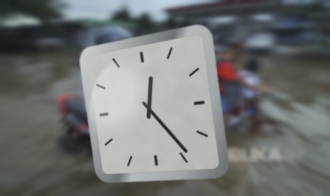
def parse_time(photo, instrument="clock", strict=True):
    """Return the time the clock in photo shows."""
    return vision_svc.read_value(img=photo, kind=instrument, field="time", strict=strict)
12:24
